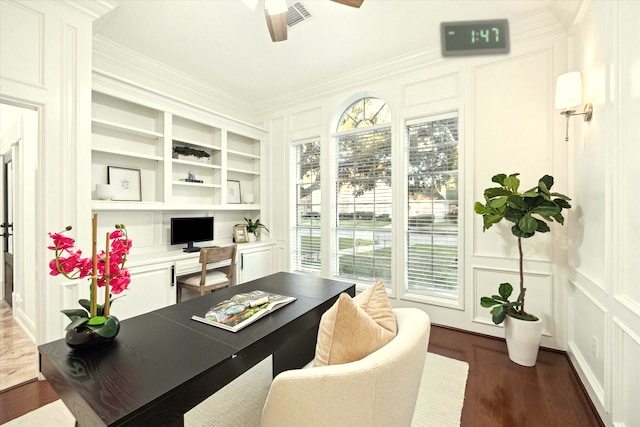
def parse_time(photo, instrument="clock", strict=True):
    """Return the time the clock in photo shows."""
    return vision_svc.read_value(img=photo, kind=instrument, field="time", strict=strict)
1:47
